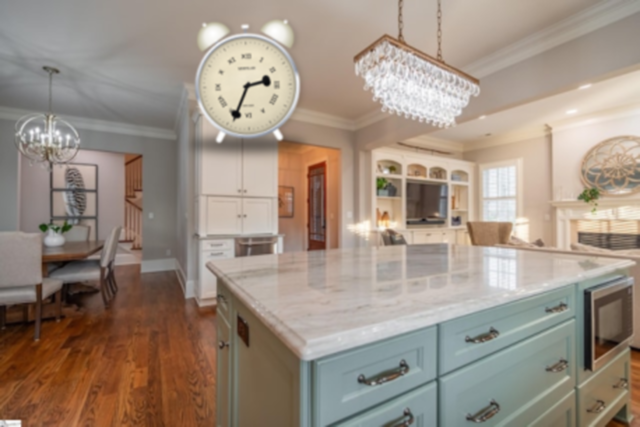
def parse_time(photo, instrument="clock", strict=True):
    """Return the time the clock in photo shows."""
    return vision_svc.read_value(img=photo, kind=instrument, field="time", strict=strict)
2:34
